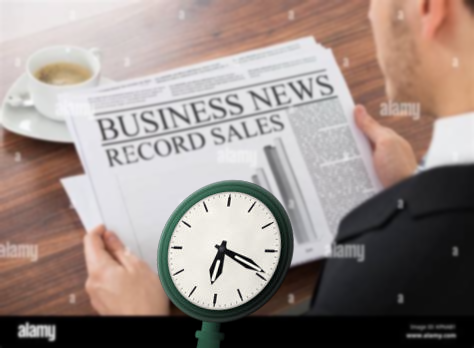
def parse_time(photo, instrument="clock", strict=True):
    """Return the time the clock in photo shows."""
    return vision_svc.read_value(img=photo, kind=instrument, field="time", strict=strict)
6:19
